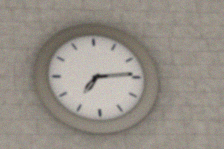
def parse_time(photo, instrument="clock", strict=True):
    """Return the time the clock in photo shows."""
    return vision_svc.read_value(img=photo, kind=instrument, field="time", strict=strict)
7:14
